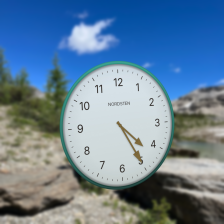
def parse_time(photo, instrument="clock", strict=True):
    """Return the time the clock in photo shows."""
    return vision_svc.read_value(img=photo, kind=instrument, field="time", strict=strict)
4:25
